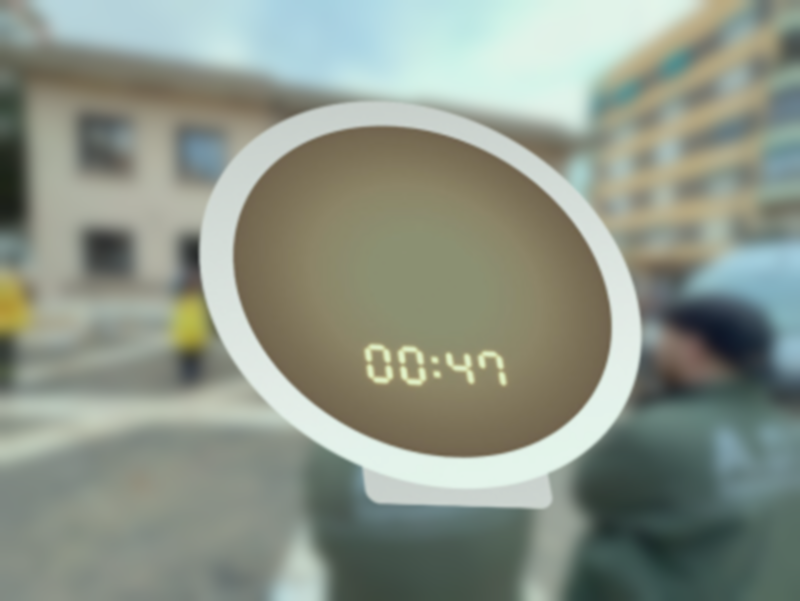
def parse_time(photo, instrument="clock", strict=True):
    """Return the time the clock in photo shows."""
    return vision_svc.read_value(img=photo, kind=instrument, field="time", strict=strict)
0:47
